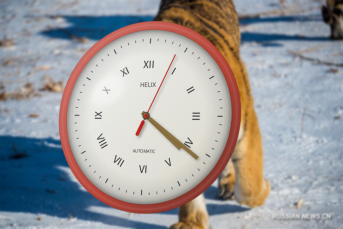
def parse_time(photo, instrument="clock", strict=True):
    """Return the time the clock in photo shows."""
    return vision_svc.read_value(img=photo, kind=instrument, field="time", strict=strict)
4:21:04
